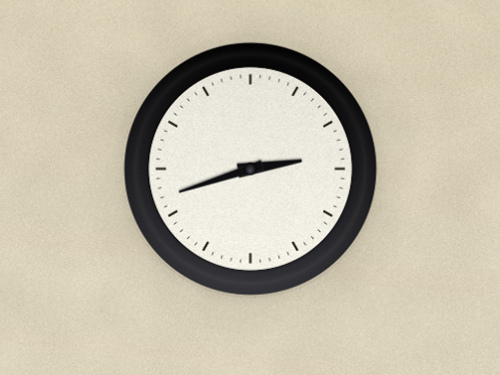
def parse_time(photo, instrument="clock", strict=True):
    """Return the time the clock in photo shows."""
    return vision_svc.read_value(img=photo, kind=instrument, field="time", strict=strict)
2:42
